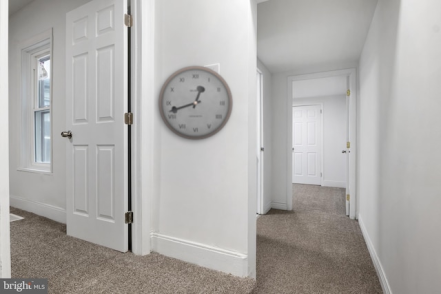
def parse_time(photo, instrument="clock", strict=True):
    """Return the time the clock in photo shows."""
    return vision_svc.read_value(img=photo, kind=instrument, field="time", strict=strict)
12:42
